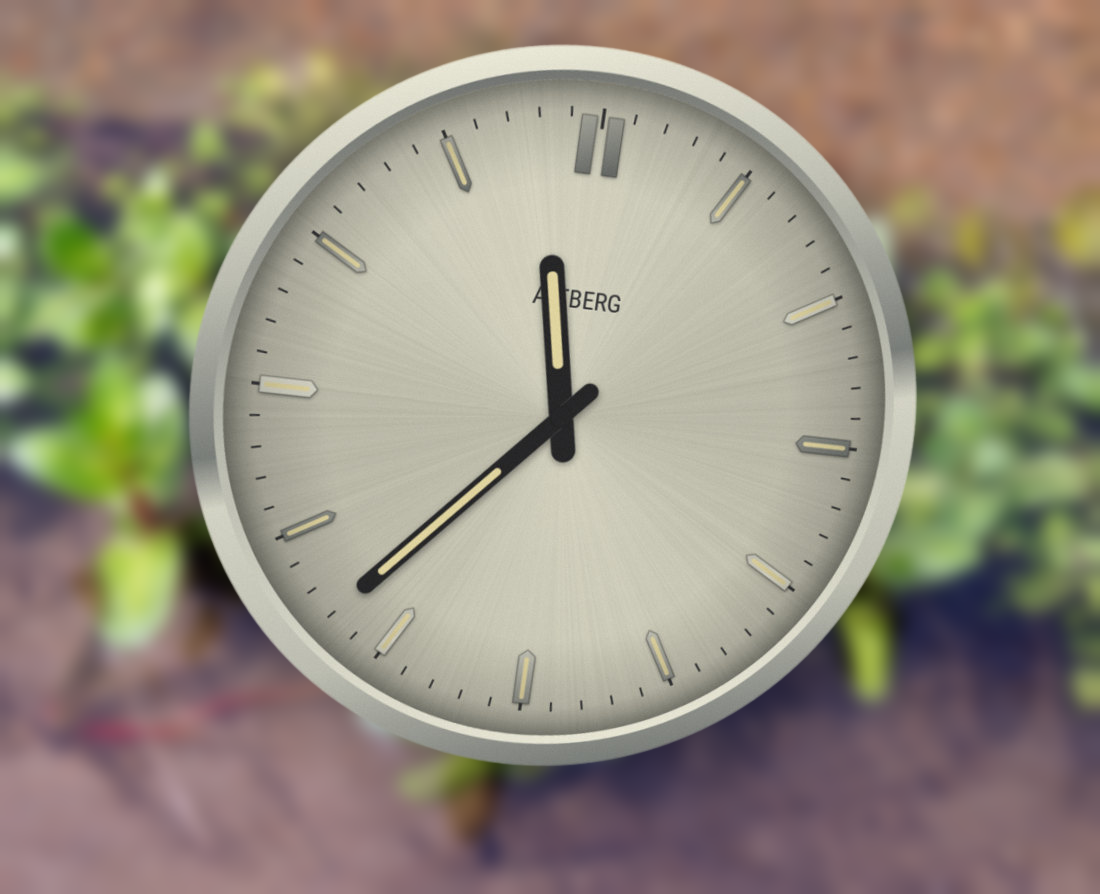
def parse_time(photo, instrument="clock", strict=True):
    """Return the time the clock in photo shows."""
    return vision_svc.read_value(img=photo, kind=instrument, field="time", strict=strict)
11:37
